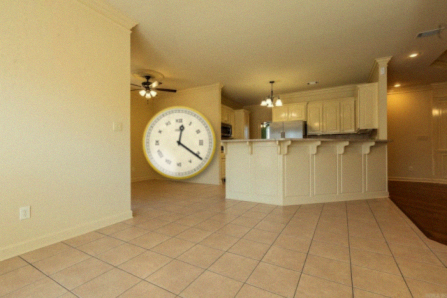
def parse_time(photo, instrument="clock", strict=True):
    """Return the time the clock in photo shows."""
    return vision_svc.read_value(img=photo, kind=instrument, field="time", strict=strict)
12:21
